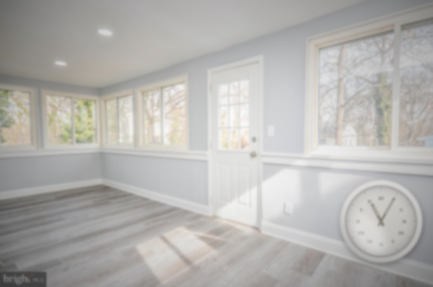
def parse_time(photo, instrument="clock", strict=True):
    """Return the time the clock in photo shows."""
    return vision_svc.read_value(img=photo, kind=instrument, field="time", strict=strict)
11:05
